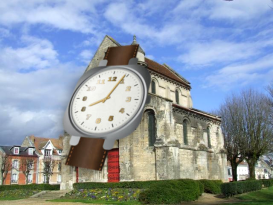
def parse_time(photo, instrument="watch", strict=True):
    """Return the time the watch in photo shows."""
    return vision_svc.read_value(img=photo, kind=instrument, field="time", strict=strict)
8:04
